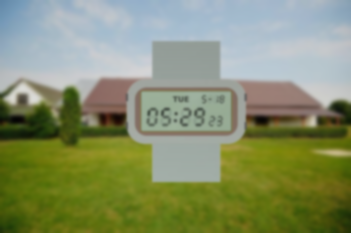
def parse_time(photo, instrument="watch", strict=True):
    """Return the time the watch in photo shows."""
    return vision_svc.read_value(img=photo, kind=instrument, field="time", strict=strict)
5:29
